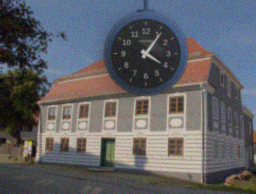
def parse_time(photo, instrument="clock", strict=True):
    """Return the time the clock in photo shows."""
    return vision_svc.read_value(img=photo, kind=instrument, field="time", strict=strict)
4:06
